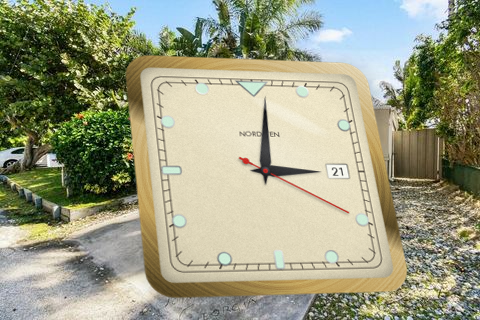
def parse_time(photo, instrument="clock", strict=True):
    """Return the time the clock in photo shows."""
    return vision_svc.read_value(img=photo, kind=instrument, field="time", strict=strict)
3:01:20
